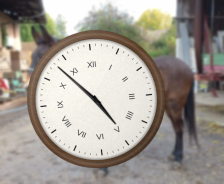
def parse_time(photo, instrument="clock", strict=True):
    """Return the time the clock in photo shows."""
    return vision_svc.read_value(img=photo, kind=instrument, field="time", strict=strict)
4:53
